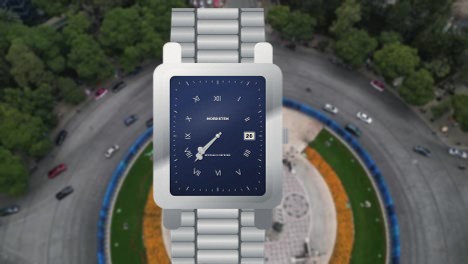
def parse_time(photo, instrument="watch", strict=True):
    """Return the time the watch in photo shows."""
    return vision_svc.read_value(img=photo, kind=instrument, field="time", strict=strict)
7:37
